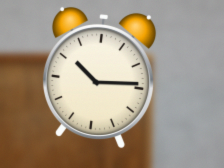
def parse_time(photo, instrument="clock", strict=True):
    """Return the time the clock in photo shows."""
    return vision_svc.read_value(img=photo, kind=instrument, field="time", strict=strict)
10:14
